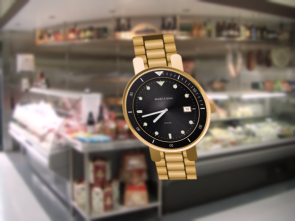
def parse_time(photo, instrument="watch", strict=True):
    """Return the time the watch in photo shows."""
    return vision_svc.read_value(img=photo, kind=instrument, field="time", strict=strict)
7:43
